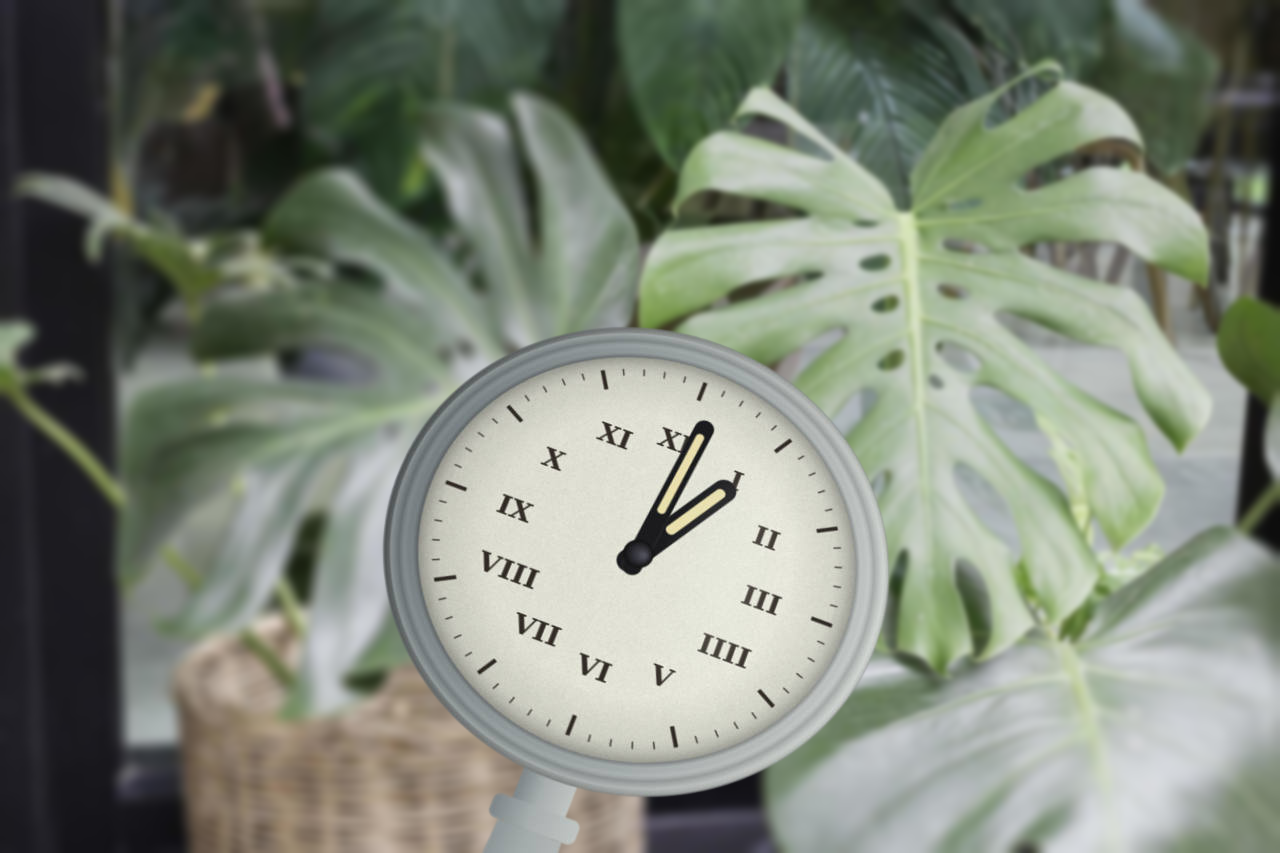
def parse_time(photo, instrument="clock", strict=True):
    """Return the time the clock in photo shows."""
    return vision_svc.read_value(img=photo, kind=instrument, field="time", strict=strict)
1:01
